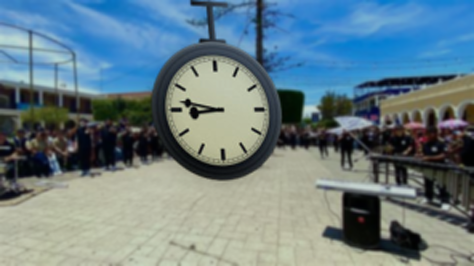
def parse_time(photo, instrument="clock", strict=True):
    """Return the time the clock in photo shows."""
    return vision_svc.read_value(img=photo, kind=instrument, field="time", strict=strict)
8:47
